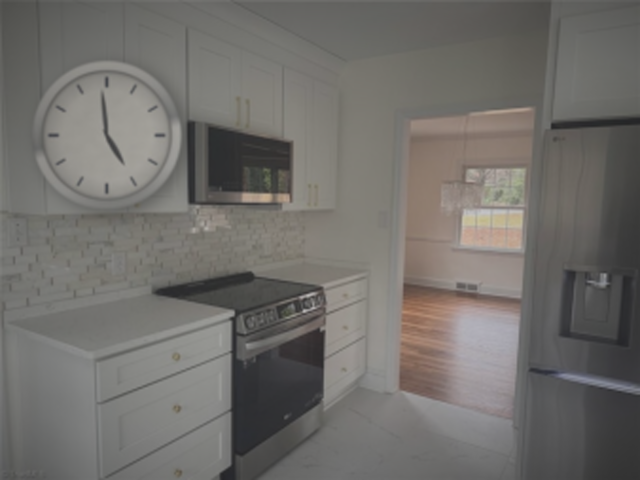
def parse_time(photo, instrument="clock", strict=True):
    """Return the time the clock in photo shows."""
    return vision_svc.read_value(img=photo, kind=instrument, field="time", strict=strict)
4:59
